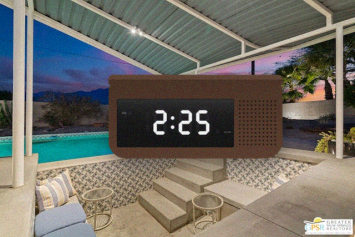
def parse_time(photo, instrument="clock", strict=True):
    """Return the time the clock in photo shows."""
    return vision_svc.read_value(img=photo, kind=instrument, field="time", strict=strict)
2:25
